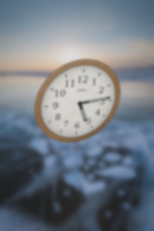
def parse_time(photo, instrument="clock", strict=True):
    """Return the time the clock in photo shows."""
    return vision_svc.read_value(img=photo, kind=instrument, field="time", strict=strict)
5:14
